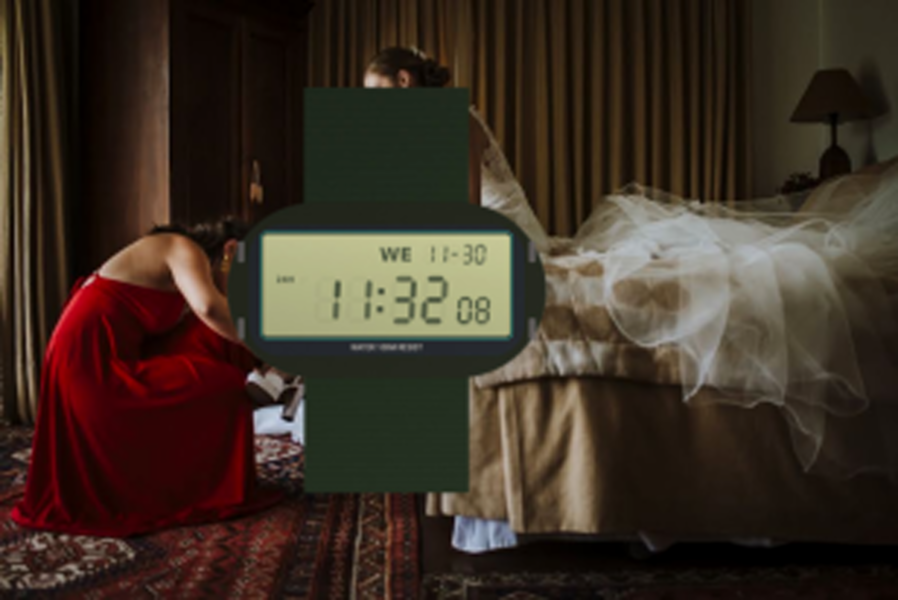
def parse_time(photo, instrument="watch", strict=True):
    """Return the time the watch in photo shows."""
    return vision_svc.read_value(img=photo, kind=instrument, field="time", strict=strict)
11:32:08
